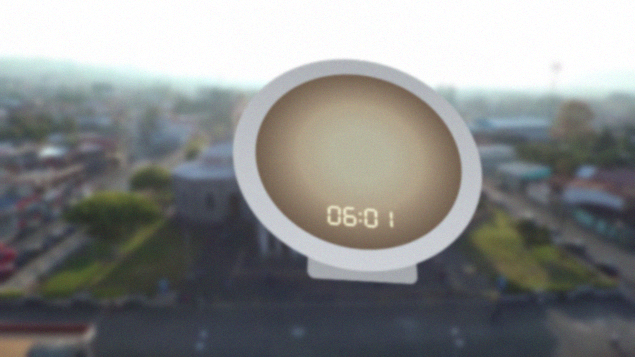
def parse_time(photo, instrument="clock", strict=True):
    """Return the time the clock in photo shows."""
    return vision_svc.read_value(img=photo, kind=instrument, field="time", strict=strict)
6:01
